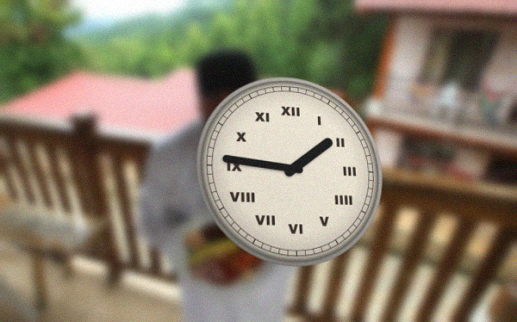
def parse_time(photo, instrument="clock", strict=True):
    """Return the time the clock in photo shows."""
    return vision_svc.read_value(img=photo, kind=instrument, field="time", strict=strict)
1:46
